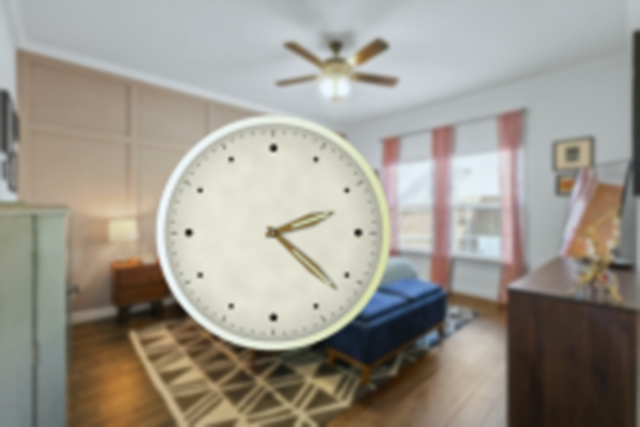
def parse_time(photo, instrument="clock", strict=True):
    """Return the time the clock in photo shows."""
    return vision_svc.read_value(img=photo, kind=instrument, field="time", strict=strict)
2:22
